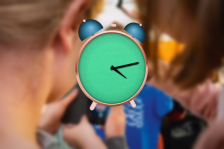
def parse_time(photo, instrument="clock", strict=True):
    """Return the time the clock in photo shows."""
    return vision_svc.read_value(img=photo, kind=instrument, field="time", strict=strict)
4:13
